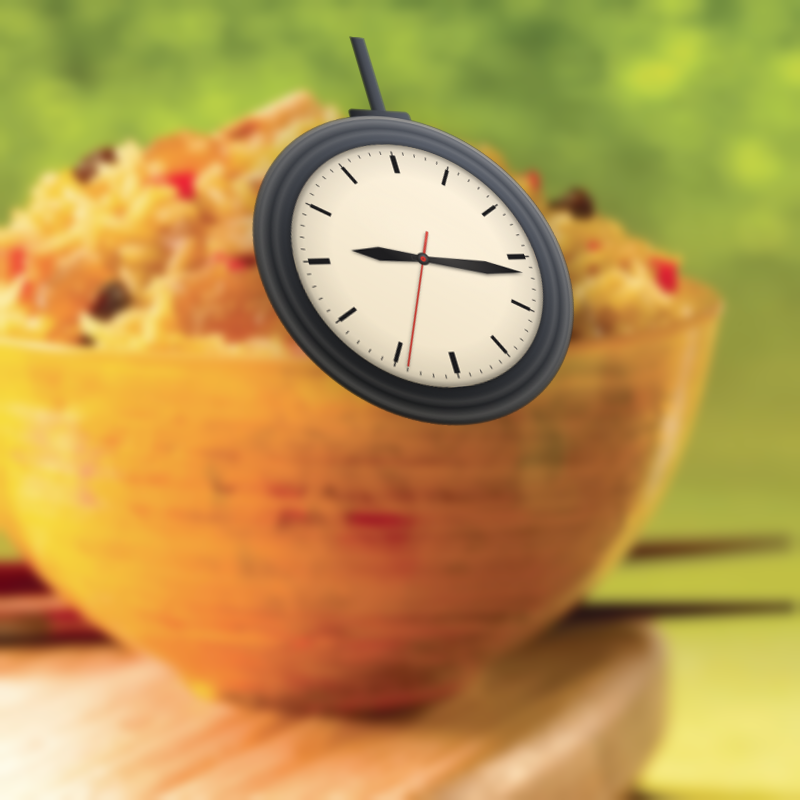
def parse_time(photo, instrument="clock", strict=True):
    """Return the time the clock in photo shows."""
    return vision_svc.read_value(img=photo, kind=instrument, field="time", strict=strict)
9:16:34
